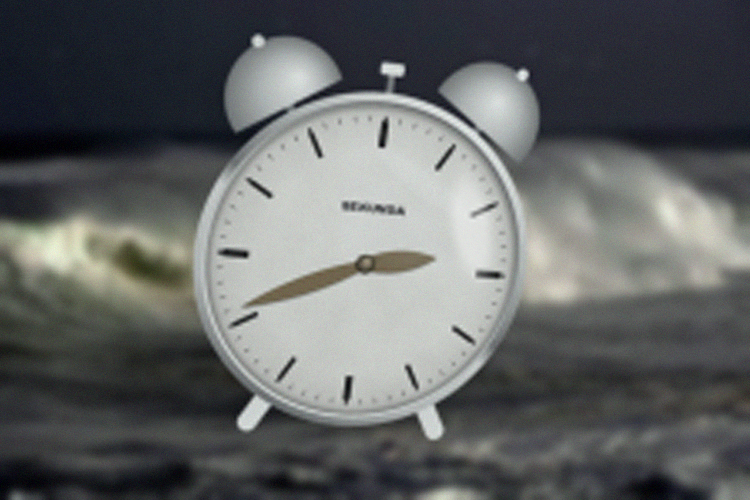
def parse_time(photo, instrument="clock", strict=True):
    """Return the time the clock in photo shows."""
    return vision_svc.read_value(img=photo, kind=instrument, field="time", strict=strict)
2:41
